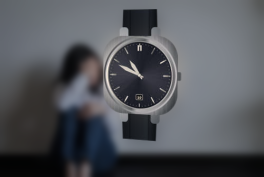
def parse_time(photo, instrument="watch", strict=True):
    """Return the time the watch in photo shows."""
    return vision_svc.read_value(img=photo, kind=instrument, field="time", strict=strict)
10:49
